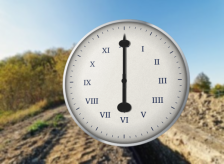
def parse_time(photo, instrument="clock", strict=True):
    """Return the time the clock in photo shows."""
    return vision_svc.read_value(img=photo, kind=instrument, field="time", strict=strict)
6:00
